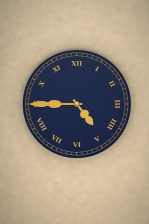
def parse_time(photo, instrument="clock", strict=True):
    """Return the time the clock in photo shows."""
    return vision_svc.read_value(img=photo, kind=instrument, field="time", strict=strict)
4:45
